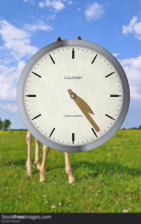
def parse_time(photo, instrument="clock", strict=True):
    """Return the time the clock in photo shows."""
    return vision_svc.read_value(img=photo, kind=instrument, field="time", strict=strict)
4:24
